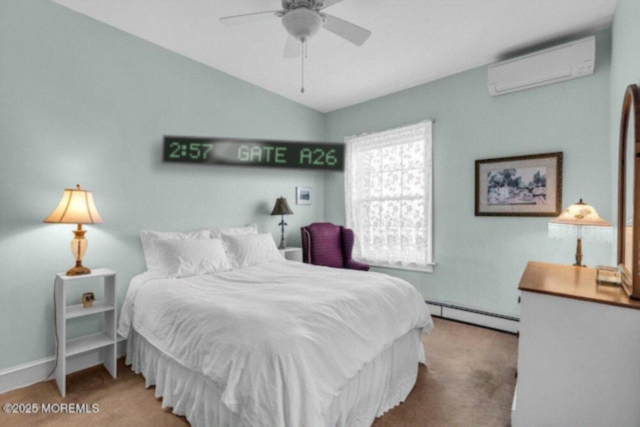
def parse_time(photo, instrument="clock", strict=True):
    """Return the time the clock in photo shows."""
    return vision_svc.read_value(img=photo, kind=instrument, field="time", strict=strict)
2:57
